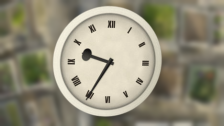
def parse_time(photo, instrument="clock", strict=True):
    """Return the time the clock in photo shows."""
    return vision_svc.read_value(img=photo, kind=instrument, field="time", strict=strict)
9:35
